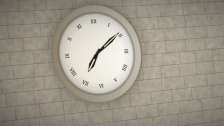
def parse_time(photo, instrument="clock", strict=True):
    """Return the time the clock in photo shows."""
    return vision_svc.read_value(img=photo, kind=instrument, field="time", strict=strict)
7:09
